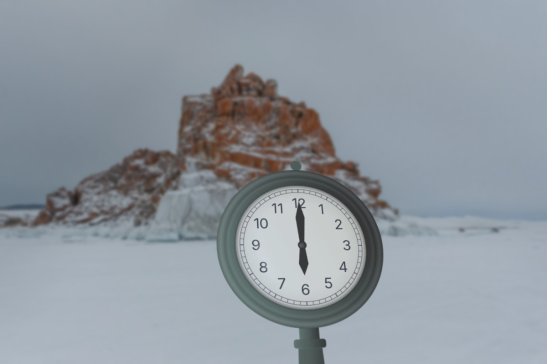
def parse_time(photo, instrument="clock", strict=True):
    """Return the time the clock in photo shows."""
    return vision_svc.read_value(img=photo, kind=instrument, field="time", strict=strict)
6:00
